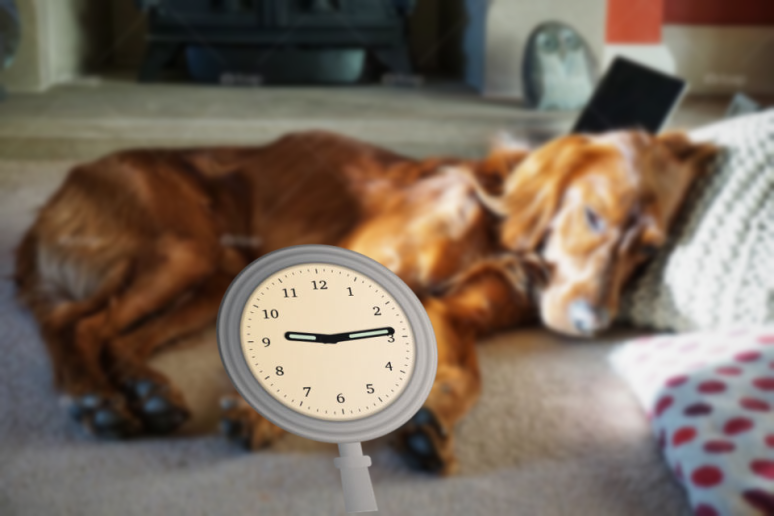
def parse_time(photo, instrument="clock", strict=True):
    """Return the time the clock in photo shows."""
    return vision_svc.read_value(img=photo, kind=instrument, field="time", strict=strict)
9:14
